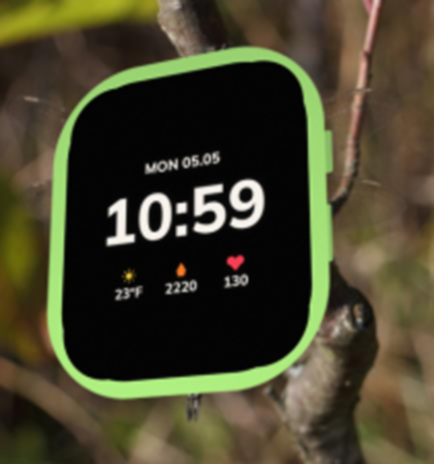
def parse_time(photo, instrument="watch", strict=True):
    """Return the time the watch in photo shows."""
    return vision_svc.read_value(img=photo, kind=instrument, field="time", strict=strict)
10:59
